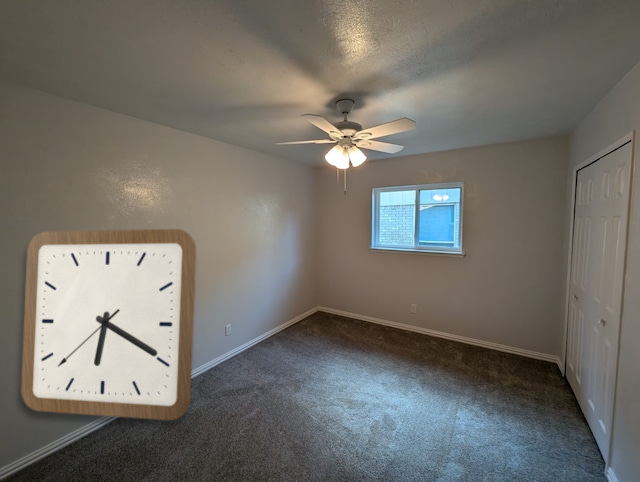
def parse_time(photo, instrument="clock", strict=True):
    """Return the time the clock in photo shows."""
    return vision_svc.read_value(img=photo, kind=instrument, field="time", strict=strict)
6:19:38
